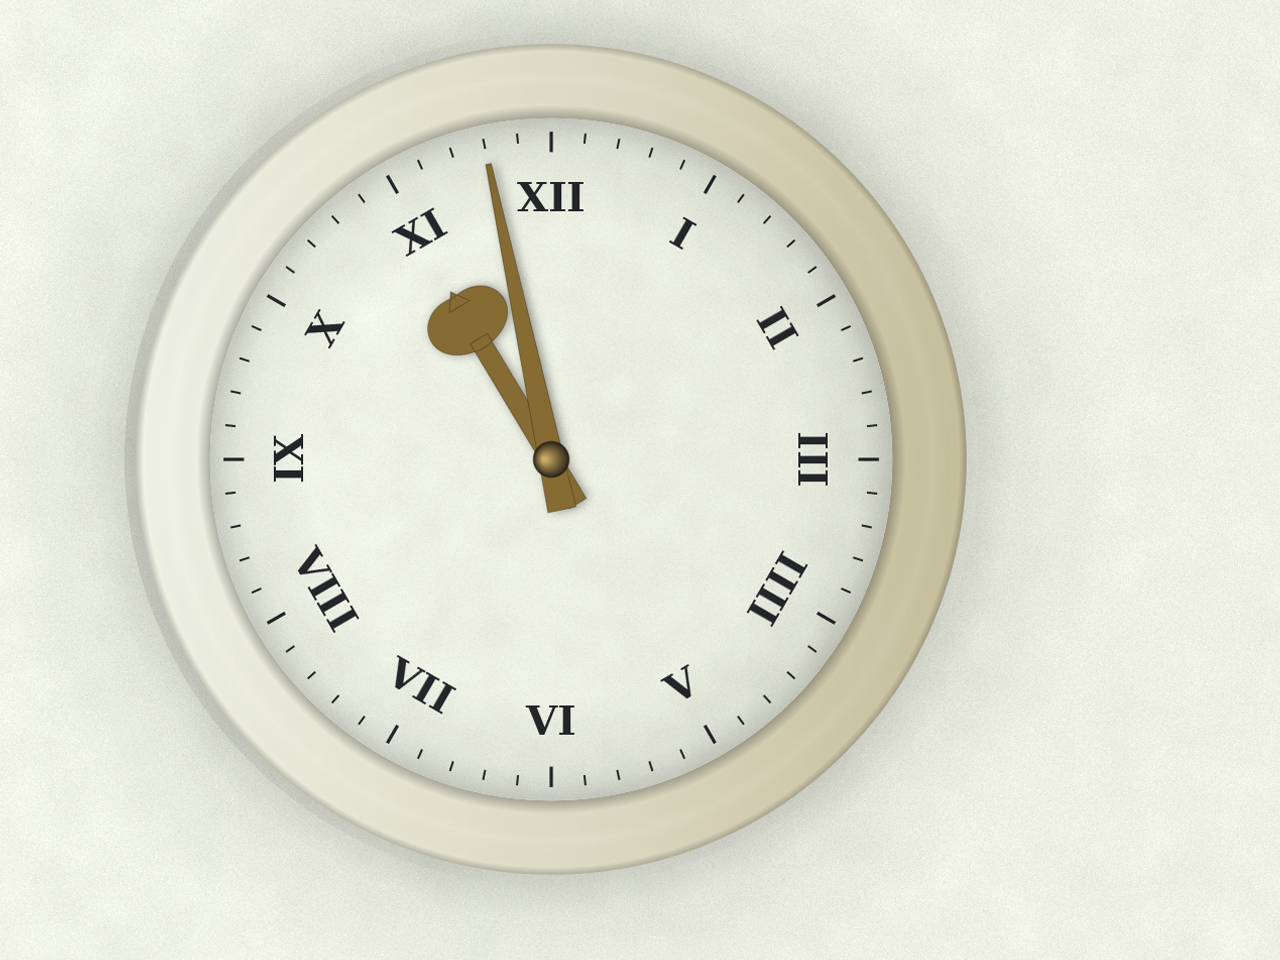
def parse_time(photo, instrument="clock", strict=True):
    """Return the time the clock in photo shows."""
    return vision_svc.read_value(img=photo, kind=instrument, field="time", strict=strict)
10:58
